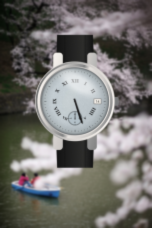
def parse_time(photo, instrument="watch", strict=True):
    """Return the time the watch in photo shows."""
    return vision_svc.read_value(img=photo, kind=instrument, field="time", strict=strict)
5:27
